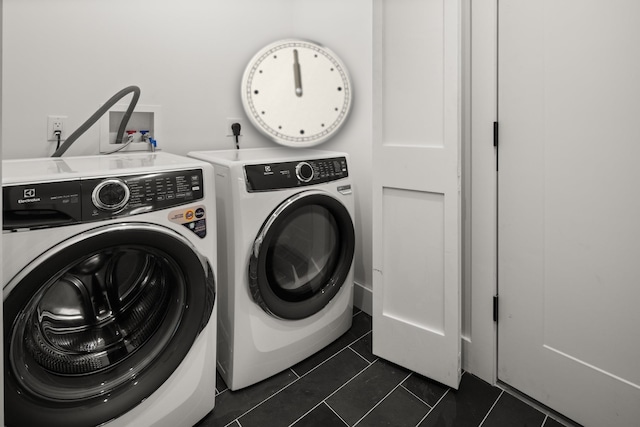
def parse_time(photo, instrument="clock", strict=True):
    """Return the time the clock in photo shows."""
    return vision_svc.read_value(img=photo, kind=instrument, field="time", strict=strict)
12:00
